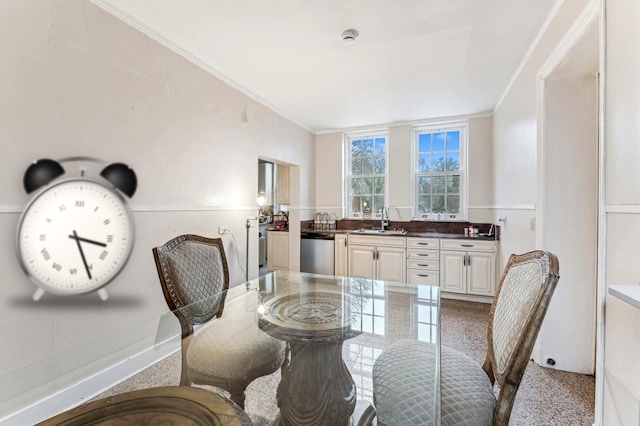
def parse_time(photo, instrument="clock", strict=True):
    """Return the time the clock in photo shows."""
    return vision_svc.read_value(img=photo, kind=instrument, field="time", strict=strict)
3:26
